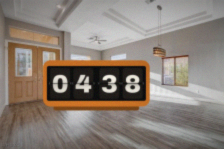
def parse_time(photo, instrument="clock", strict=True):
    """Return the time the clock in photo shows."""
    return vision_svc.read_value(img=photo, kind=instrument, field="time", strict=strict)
4:38
